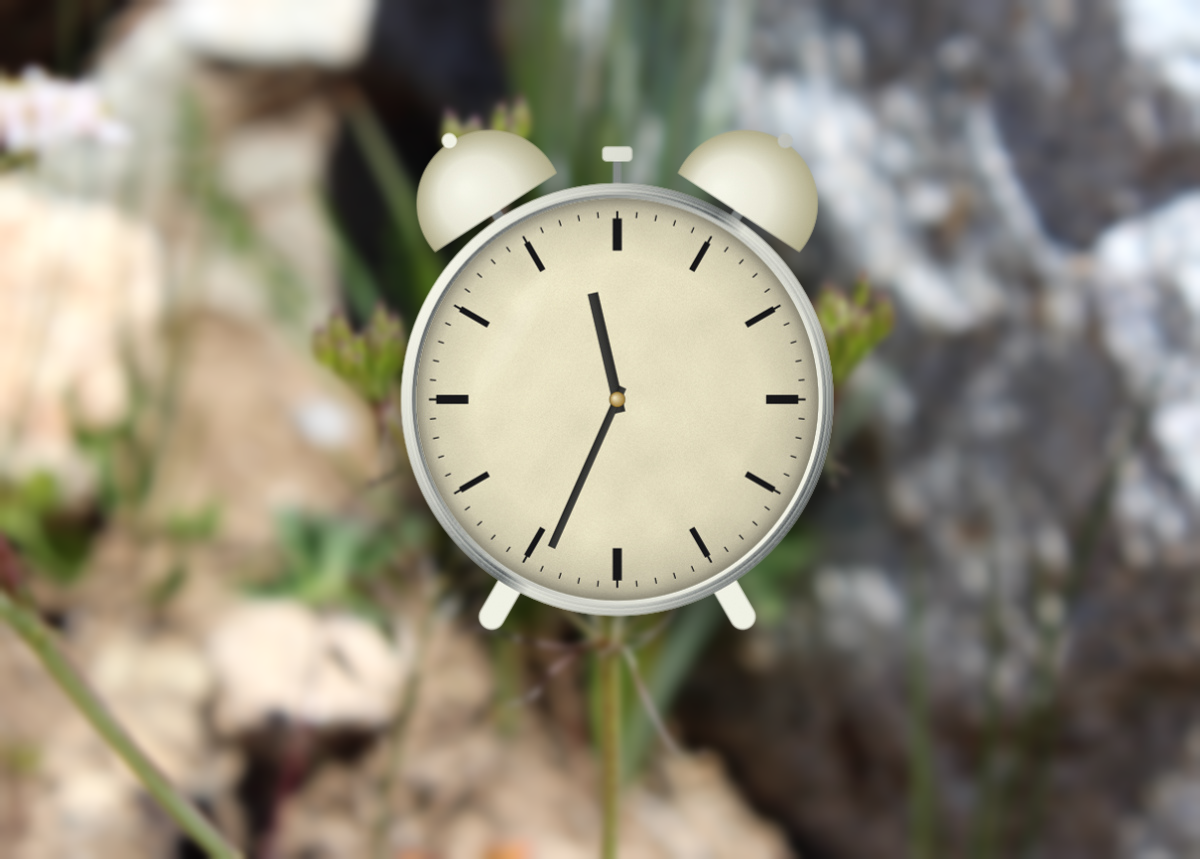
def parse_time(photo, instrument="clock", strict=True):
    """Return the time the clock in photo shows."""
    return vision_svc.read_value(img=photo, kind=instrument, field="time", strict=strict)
11:34
